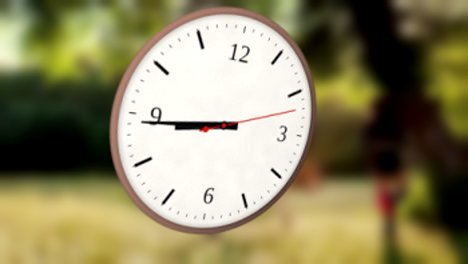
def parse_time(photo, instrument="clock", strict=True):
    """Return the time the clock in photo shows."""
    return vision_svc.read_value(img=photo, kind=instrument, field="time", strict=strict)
8:44:12
